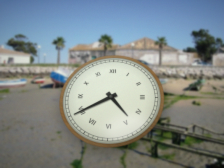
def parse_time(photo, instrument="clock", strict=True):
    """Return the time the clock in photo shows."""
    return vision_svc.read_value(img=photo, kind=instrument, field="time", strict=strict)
4:40
